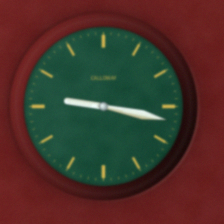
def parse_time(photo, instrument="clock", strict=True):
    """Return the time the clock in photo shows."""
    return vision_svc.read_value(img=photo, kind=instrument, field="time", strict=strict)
9:17
